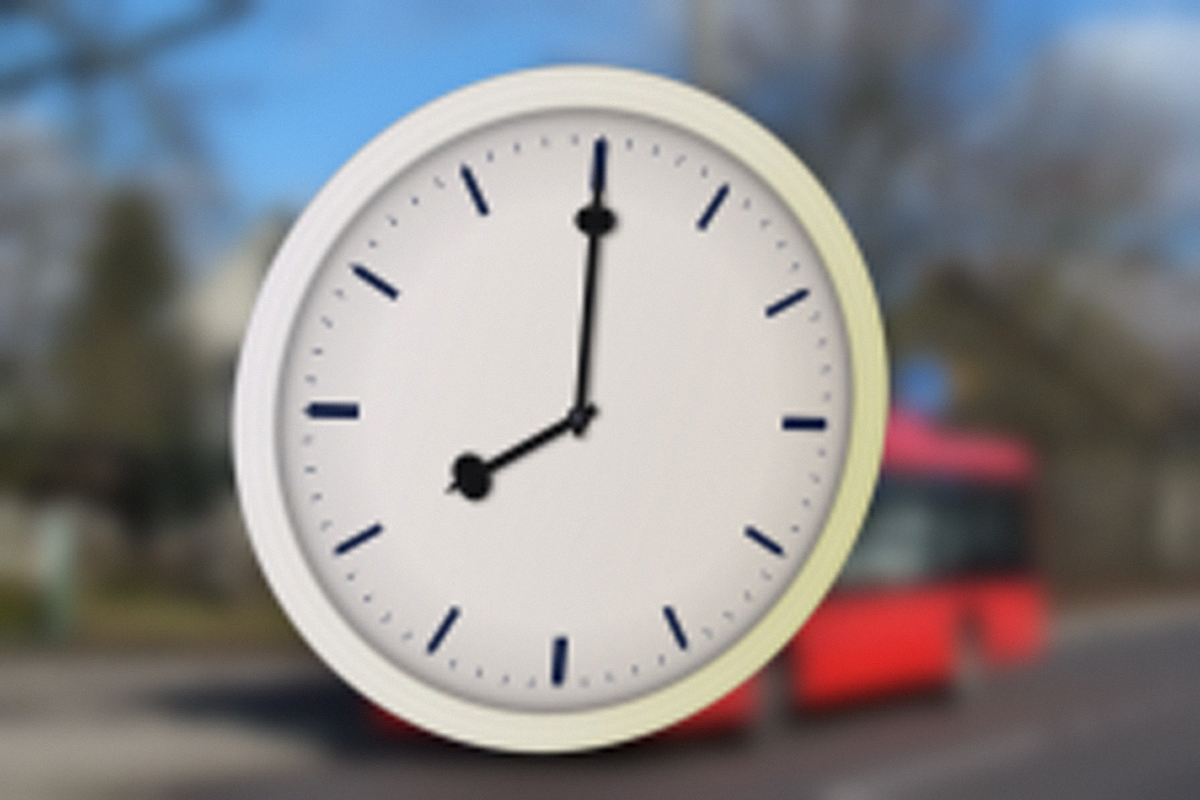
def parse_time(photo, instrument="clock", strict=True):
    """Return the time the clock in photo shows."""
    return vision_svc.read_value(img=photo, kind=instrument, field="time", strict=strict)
8:00
